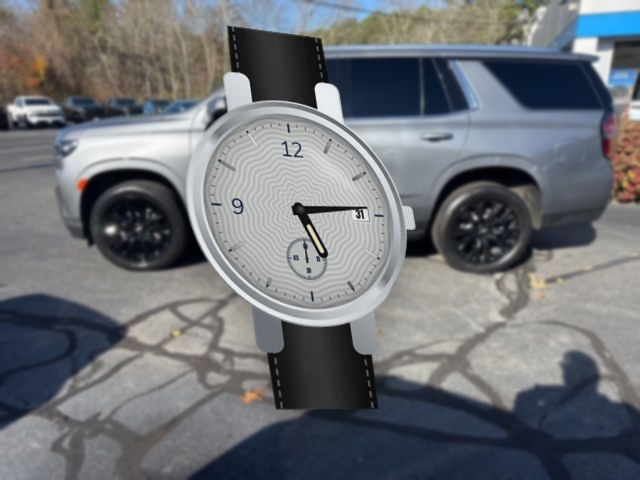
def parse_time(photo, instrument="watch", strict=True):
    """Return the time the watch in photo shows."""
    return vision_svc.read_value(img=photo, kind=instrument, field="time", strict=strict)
5:14
